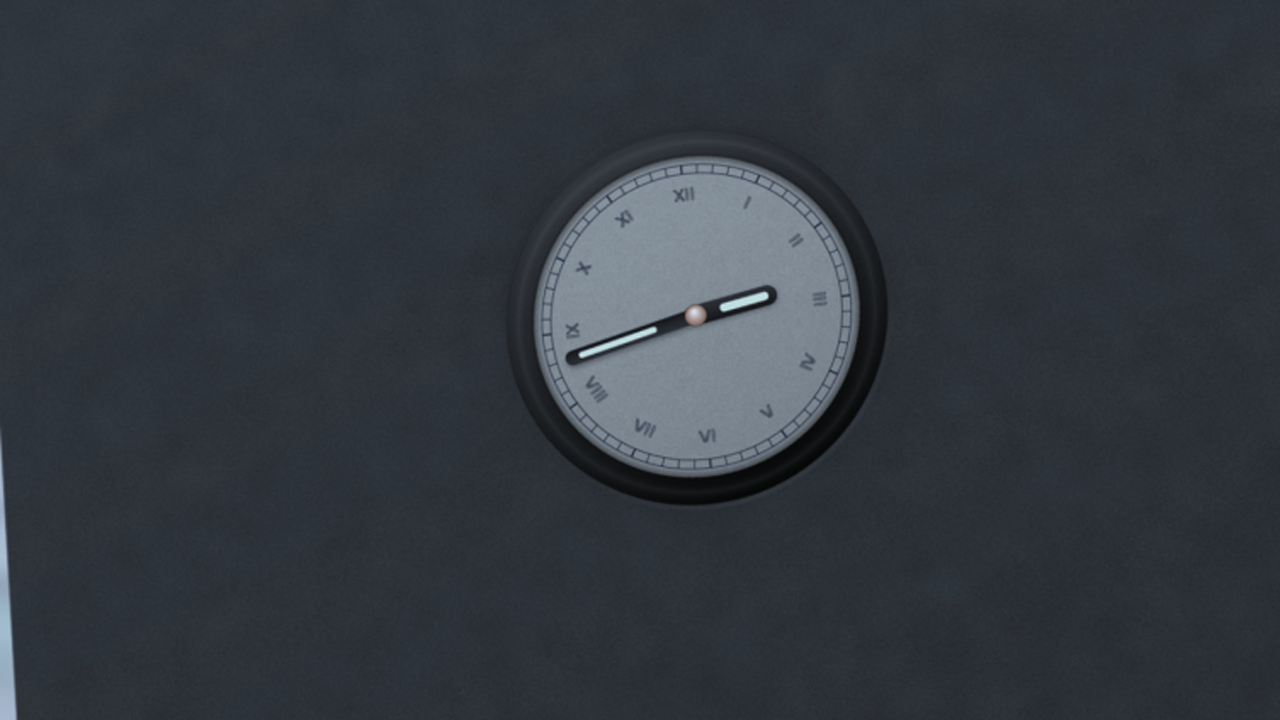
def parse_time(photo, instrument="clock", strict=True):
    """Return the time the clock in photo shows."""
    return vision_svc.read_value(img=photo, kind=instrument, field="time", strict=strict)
2:43
